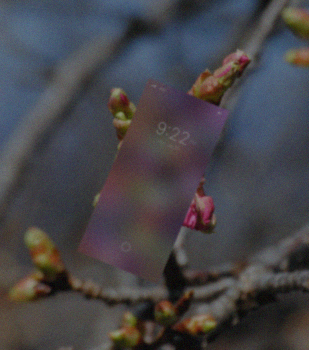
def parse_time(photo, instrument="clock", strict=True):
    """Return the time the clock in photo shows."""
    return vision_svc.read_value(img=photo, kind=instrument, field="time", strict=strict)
9:22
